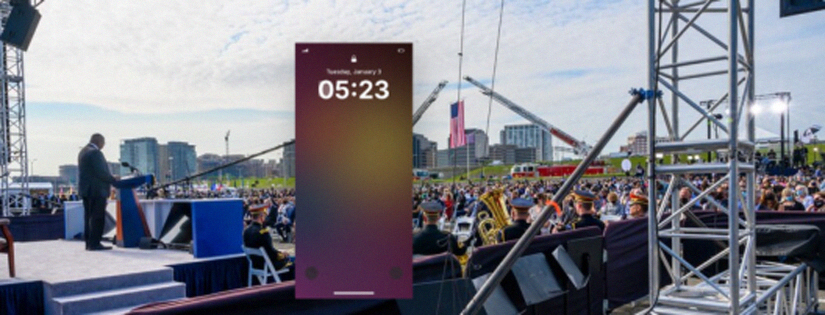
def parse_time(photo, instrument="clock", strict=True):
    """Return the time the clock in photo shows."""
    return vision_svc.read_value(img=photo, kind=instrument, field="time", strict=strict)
5:23
